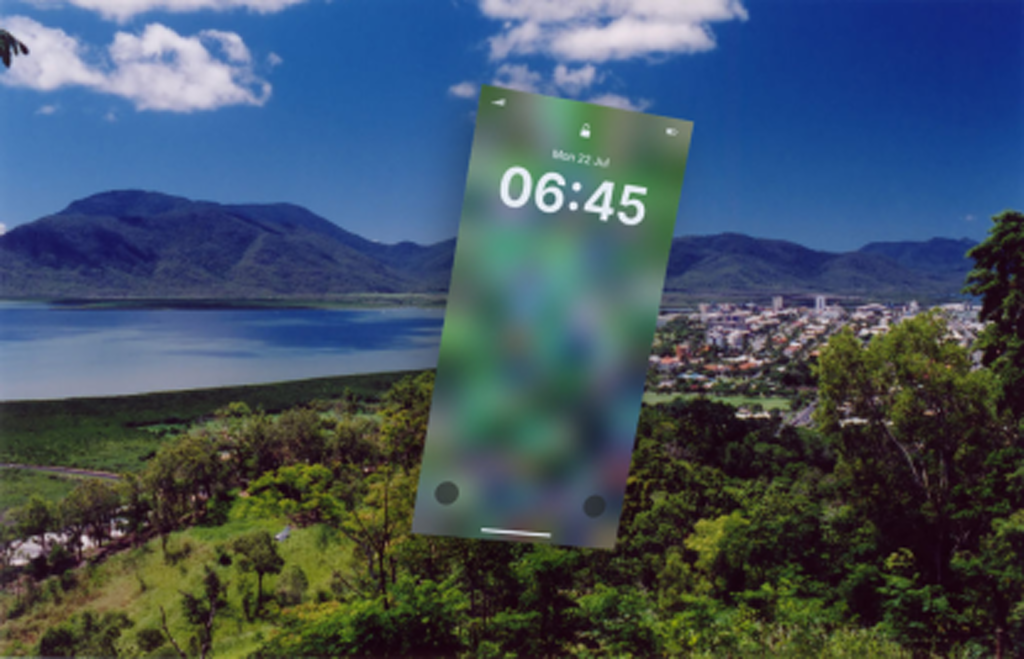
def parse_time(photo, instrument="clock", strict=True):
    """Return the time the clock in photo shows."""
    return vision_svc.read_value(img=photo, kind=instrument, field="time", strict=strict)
6:45
